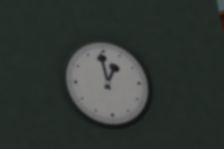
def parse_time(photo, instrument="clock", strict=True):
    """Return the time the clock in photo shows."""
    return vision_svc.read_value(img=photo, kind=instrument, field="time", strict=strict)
12:59
